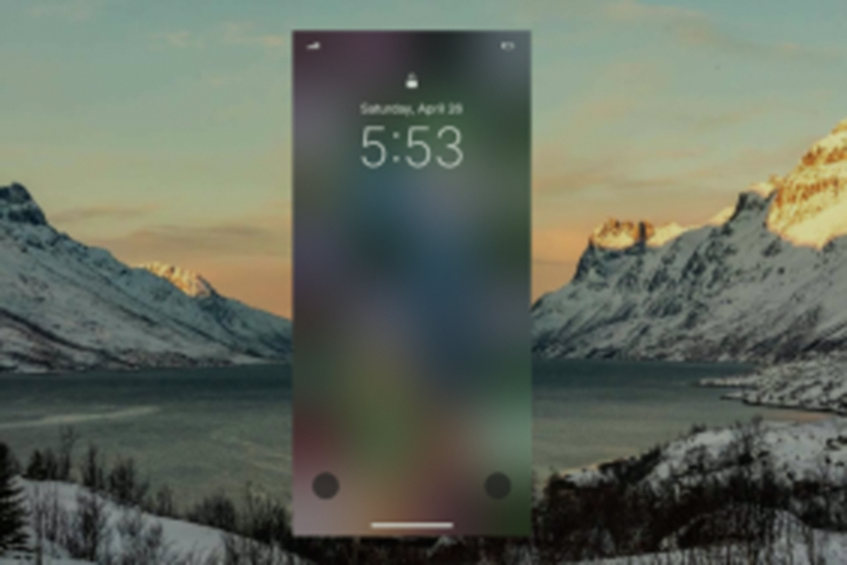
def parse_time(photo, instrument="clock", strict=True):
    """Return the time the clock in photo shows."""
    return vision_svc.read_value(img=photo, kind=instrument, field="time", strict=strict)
5:53
